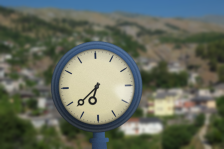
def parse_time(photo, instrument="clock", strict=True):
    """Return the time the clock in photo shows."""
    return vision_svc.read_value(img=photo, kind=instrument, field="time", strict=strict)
6:38
